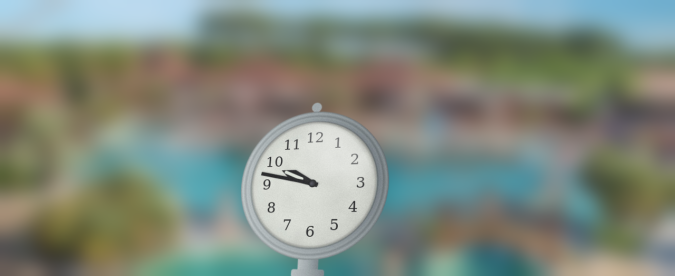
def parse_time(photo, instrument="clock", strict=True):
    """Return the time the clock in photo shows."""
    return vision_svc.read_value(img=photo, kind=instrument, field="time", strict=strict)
9:47
